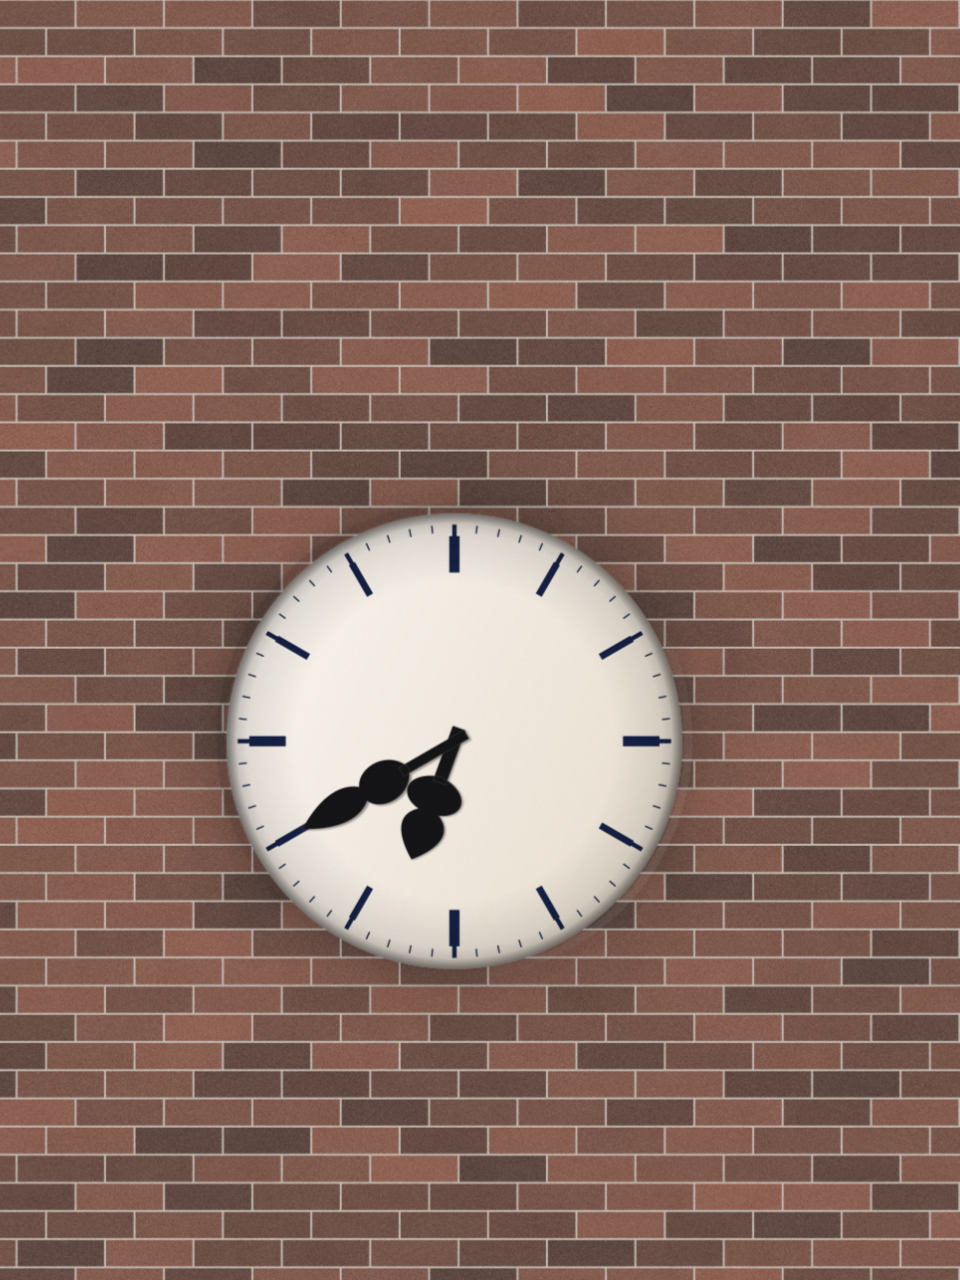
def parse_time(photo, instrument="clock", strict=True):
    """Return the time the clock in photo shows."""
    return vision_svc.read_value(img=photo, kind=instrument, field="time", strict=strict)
6:40
